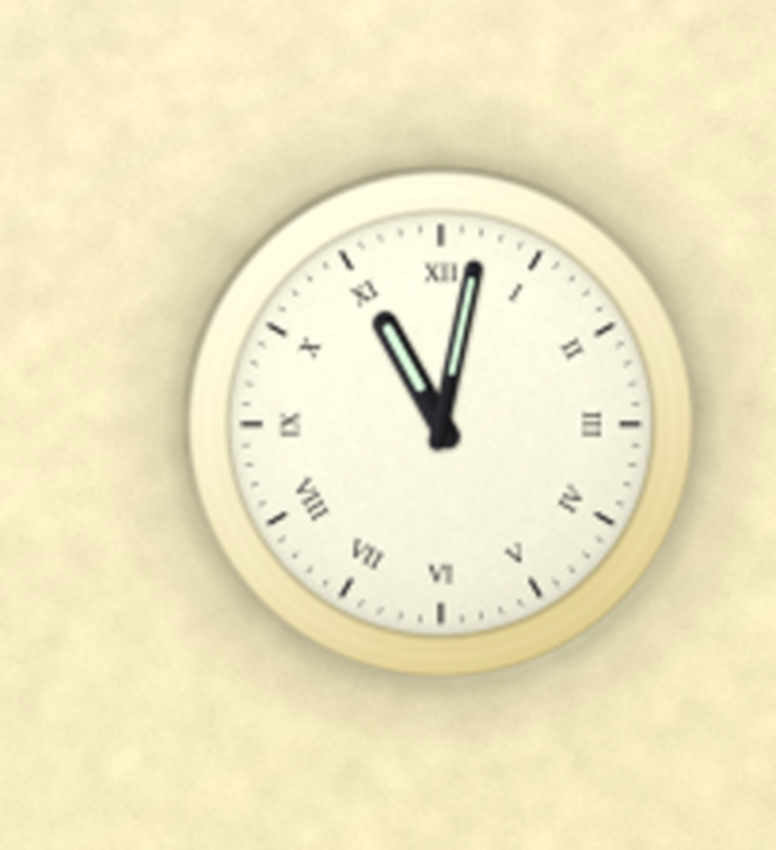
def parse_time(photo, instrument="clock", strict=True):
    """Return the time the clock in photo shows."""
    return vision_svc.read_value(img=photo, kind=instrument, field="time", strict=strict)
11:02
